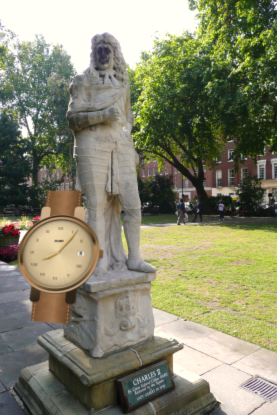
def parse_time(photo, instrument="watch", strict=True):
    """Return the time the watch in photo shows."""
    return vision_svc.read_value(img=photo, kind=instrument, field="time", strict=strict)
8:06
